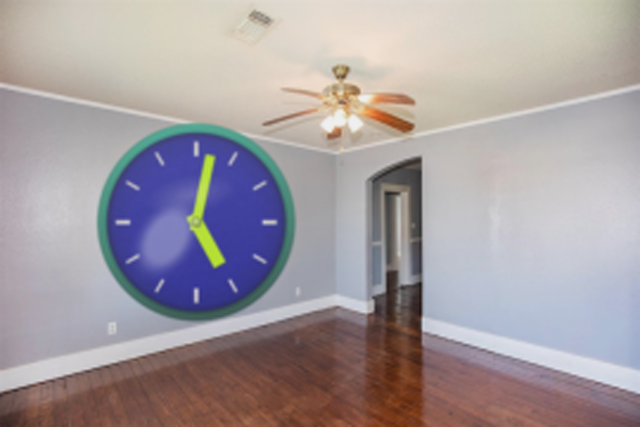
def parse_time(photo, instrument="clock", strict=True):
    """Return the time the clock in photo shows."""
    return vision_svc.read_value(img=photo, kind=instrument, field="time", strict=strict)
5:02
